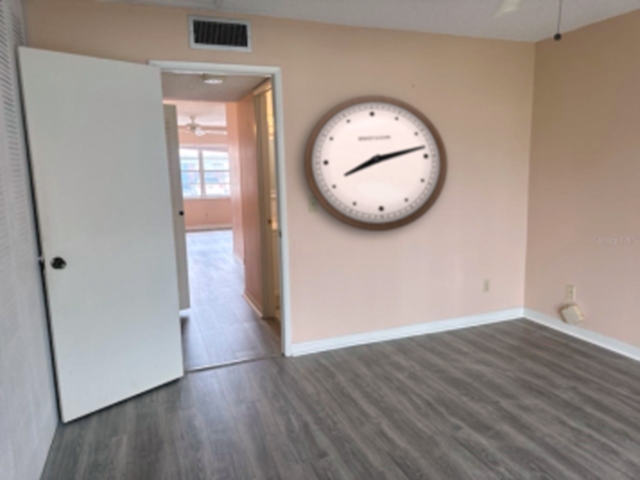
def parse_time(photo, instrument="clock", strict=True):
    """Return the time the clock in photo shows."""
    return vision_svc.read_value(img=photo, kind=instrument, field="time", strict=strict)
8:13
